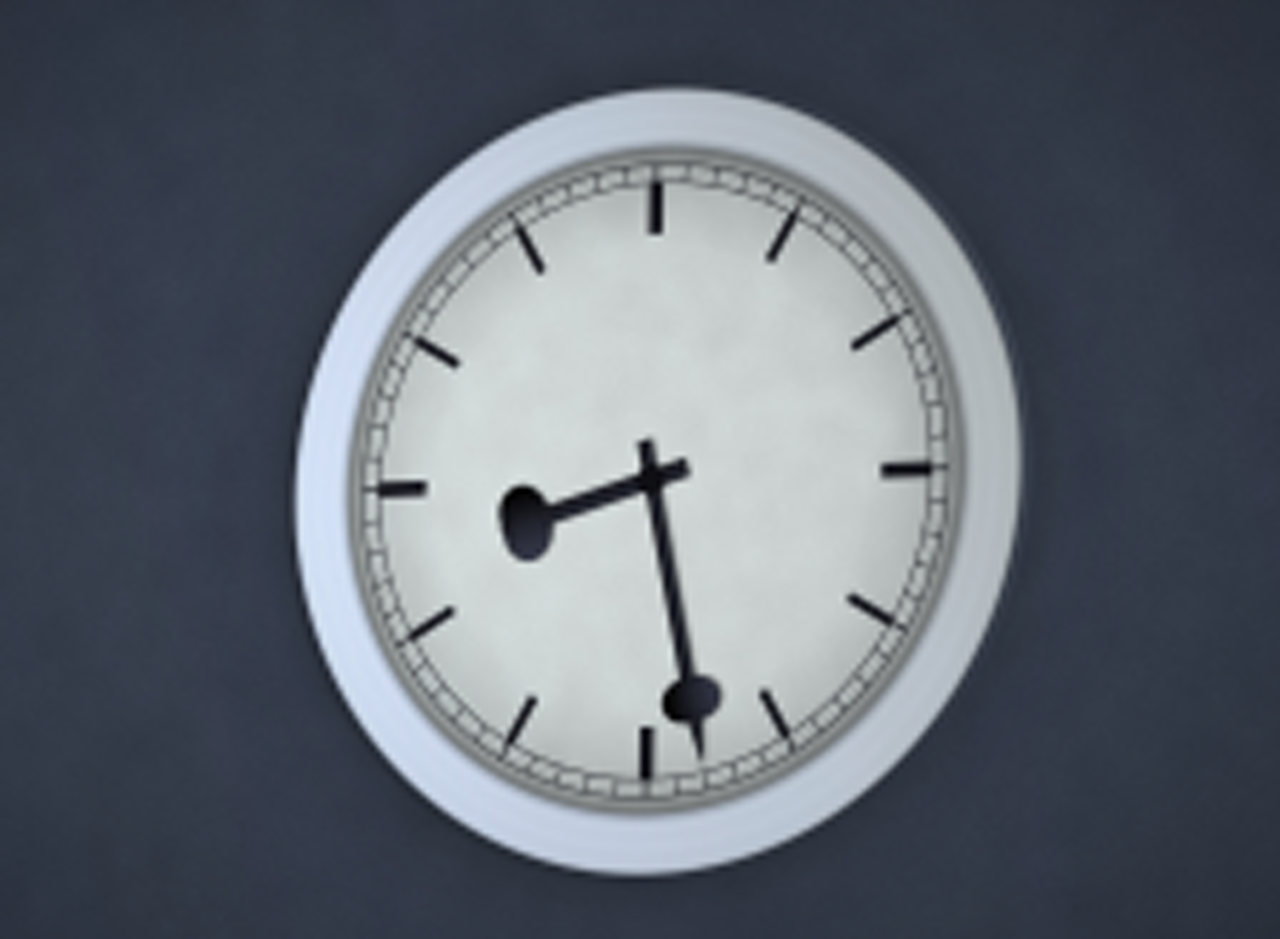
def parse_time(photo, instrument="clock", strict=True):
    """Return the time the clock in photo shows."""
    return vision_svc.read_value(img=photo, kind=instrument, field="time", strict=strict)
8:28
